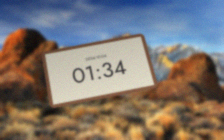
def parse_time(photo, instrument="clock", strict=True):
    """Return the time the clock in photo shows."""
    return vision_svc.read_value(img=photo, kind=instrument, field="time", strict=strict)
1:34
